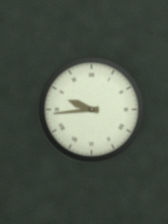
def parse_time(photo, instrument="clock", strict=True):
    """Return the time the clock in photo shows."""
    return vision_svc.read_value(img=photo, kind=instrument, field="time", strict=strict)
9:44
